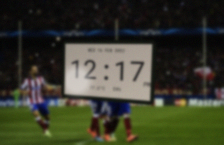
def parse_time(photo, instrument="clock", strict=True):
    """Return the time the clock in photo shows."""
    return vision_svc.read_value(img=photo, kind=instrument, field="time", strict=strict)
12:17
